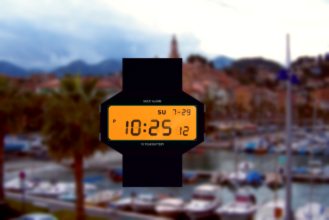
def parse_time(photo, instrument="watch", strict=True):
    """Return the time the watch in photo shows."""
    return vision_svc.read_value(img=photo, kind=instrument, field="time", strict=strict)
10:25:12
